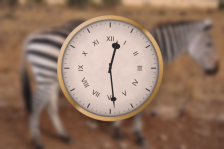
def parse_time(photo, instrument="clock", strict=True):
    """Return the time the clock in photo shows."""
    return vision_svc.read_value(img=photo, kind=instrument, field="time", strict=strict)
12:29
